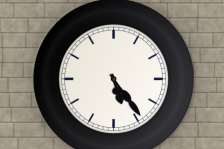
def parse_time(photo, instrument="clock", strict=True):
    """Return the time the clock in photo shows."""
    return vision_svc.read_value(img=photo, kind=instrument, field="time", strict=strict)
5:24
